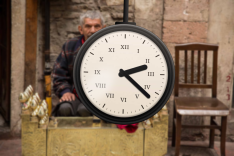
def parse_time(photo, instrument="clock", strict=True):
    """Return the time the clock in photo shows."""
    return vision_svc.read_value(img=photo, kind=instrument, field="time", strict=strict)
2:22
